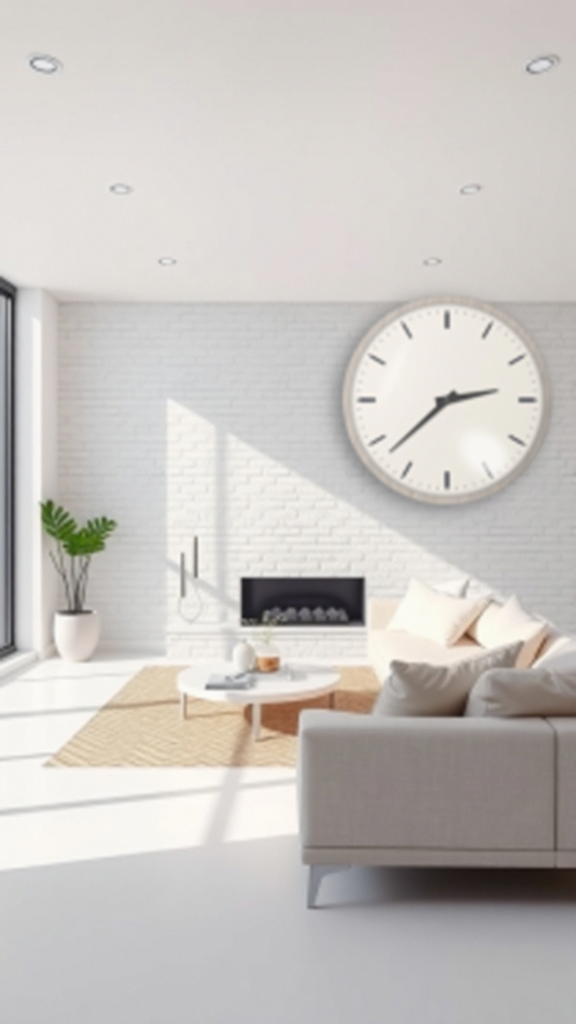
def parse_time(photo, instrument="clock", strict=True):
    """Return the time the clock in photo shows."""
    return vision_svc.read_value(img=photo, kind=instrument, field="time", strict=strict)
2:38
